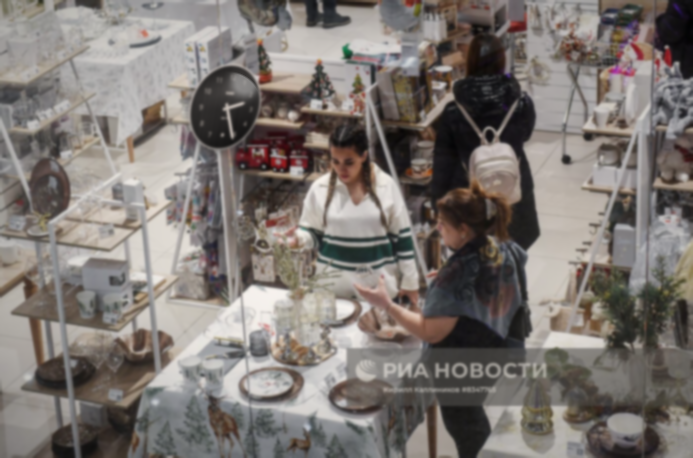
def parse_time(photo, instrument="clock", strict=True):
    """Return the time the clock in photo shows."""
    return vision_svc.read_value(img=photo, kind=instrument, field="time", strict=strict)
2:26
